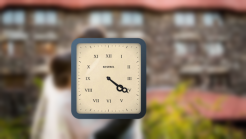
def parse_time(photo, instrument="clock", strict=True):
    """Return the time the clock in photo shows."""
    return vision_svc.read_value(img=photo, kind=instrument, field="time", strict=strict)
4:21
